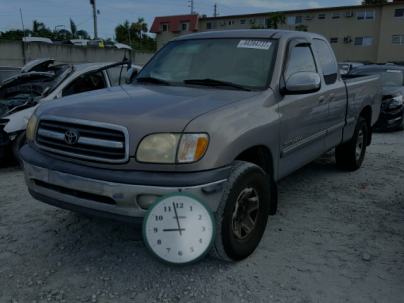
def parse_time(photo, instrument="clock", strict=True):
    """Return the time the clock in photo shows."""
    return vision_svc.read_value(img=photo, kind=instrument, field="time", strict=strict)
8:58
